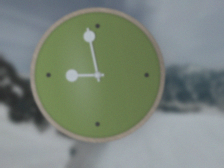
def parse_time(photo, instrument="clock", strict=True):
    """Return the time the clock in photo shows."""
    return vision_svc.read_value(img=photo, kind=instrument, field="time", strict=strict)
8:58
